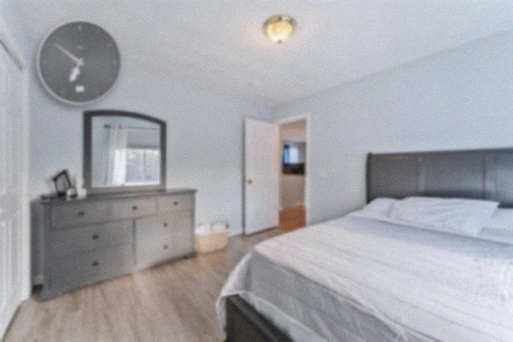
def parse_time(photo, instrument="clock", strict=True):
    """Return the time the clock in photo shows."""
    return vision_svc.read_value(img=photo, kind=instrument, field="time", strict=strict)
6:51
